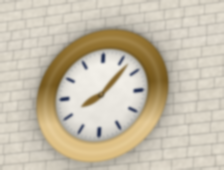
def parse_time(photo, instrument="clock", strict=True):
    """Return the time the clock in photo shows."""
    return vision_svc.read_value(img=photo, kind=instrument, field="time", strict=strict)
8:07
